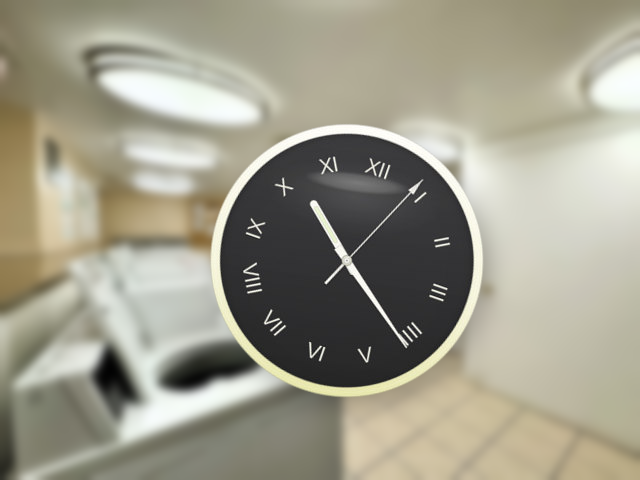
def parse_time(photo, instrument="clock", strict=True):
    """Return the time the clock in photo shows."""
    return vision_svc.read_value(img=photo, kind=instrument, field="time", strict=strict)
10:21:04
